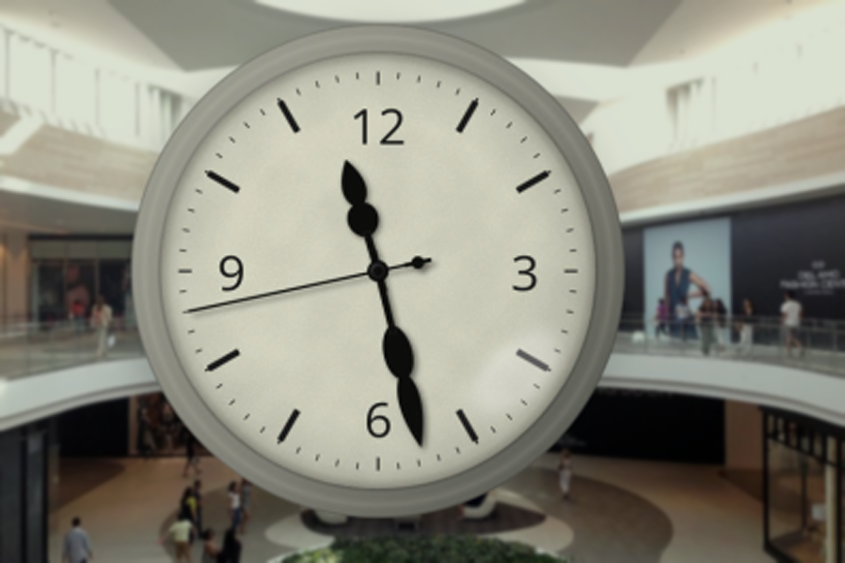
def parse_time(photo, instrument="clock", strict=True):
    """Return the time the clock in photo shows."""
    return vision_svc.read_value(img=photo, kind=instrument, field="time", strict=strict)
11:27:43
